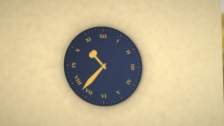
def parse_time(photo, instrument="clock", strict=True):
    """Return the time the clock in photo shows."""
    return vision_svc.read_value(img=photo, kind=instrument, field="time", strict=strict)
10:37
